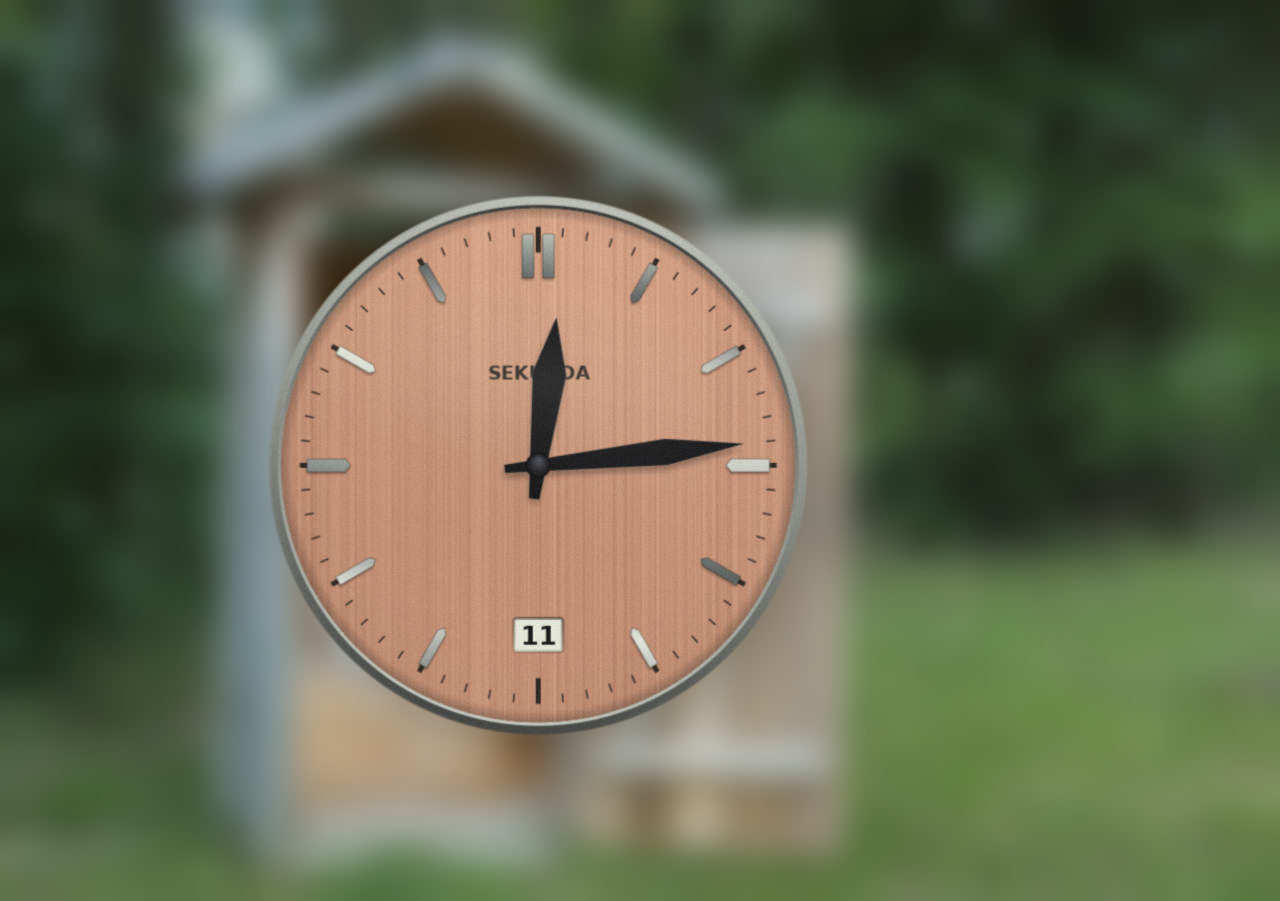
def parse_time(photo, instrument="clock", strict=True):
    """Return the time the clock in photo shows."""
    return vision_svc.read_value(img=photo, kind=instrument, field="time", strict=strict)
12:14
